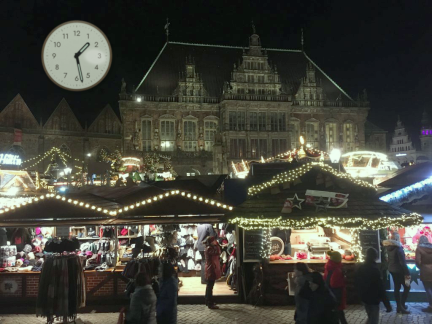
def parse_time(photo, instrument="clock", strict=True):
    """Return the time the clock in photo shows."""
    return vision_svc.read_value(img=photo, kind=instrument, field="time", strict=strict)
1:28
